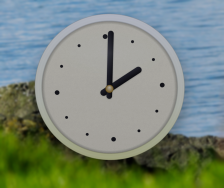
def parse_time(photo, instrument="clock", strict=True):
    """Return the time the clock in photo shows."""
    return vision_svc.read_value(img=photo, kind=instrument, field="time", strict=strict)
2:01
